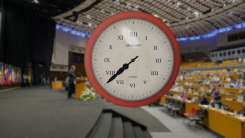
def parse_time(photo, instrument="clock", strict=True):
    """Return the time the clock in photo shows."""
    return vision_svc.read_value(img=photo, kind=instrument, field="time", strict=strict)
7:38
